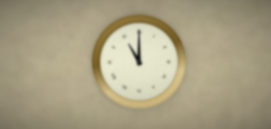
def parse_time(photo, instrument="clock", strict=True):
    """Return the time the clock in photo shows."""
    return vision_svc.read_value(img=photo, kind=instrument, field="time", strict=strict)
11:00
